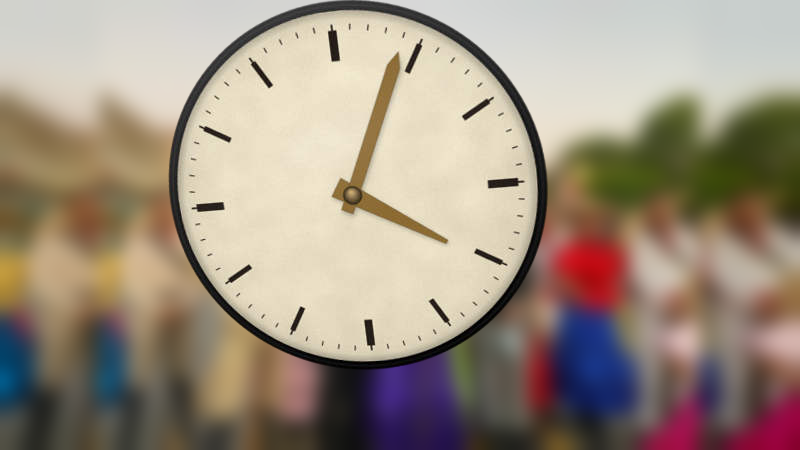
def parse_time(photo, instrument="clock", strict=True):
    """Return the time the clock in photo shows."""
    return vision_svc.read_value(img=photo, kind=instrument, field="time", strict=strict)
4:04
